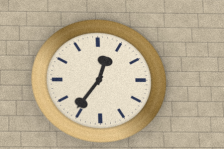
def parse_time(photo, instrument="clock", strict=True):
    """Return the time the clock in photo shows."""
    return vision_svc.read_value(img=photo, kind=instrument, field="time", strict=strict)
12:36
